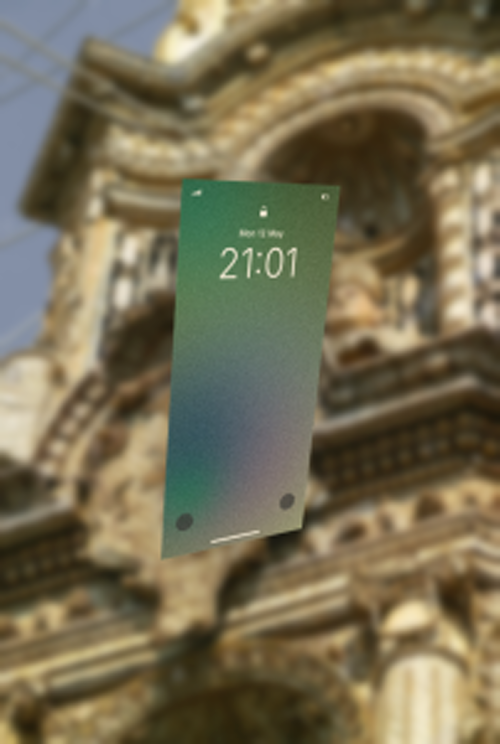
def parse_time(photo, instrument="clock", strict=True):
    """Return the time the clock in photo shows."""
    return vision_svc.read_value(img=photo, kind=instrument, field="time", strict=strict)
21:01
